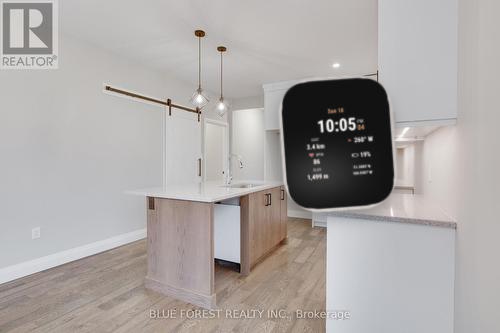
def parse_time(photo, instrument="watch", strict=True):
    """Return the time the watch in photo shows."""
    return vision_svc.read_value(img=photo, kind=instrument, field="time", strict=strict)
10:05
